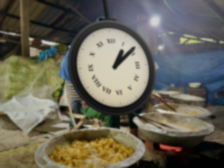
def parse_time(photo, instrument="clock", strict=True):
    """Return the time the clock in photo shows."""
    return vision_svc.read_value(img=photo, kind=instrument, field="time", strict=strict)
1:09
